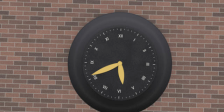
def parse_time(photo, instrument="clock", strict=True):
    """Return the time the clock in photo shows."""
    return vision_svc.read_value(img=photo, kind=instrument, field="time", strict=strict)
5:41
